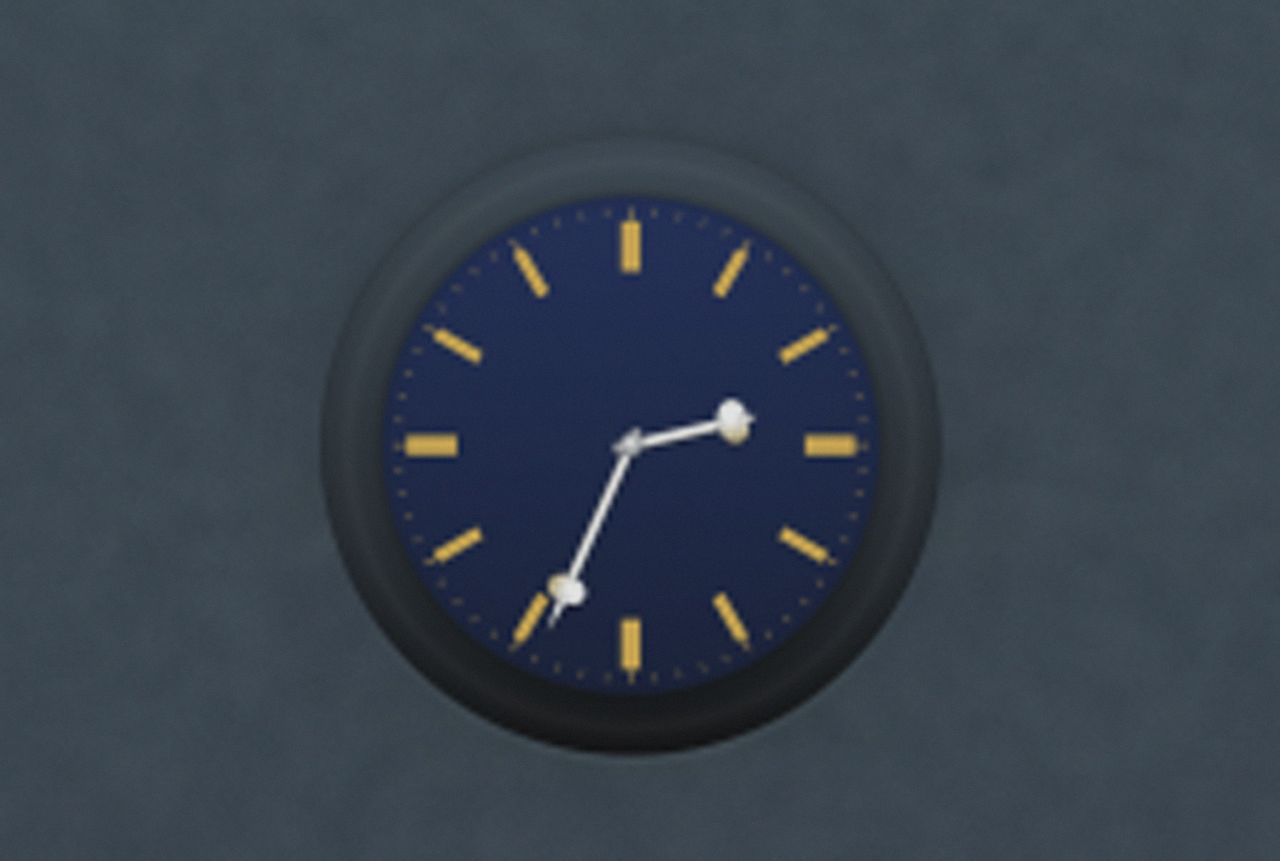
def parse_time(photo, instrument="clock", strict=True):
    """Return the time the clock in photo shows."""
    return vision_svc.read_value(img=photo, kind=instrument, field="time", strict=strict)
2:34
